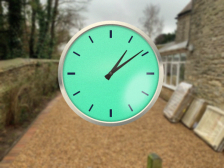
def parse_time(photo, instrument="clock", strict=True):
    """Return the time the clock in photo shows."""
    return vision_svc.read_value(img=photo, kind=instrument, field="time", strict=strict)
1:09
